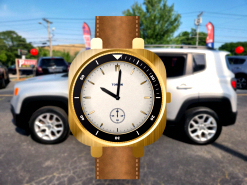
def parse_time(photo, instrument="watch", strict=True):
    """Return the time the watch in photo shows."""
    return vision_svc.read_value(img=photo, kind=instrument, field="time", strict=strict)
10:01
